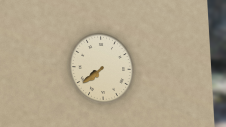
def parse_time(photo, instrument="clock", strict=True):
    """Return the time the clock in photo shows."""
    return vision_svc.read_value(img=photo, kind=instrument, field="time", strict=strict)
7:39
